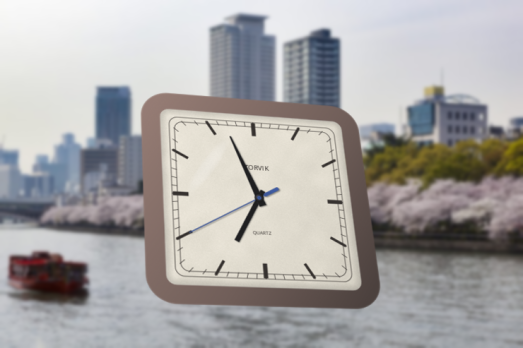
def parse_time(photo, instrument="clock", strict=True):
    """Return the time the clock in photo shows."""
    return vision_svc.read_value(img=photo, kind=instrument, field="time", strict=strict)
6:56:40
